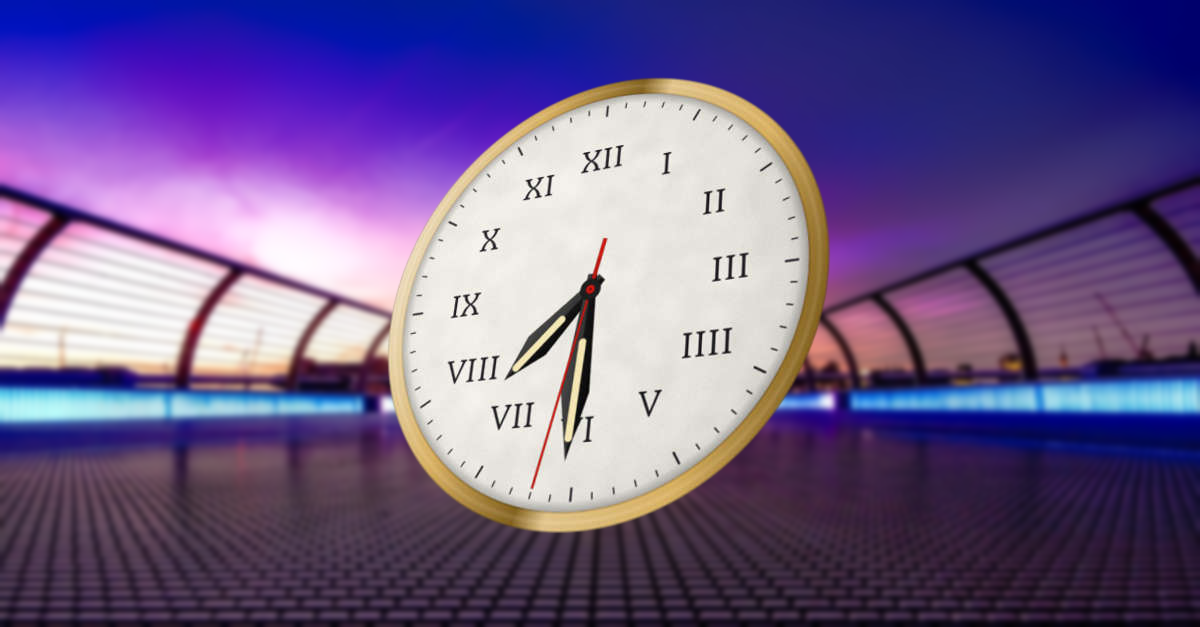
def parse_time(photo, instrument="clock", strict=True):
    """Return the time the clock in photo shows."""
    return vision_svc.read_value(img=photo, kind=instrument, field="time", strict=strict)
7:30:32
